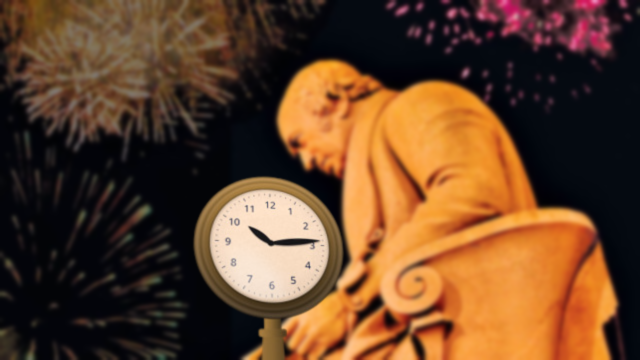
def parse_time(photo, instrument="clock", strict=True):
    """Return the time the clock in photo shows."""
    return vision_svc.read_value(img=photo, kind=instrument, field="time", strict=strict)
10:14
